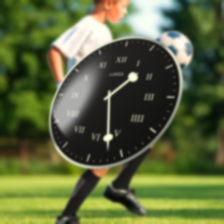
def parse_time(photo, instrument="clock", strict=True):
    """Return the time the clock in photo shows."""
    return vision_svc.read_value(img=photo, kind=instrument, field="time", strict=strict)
1:27
